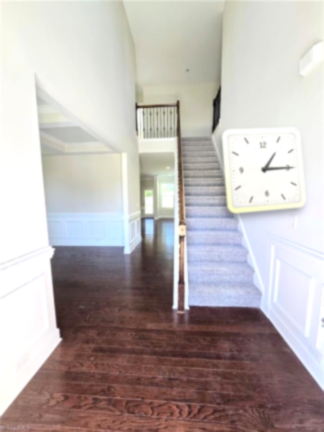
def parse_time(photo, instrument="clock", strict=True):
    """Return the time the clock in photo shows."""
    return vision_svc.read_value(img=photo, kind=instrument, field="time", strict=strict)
1:15
